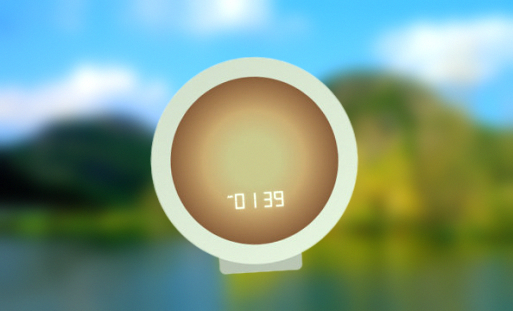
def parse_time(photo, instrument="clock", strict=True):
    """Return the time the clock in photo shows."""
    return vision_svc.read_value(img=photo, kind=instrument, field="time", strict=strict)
1:39
